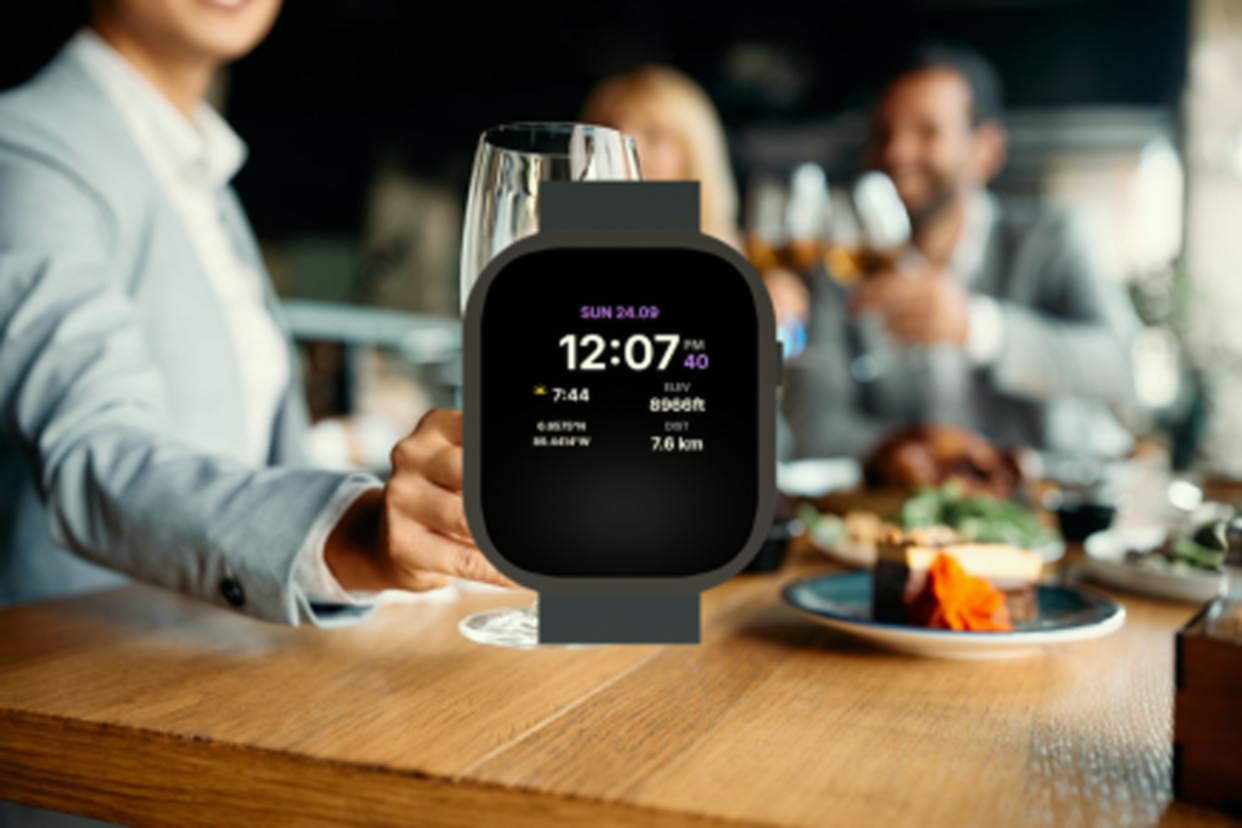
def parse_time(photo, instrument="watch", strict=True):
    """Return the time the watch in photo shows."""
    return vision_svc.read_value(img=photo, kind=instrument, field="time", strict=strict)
12:07
